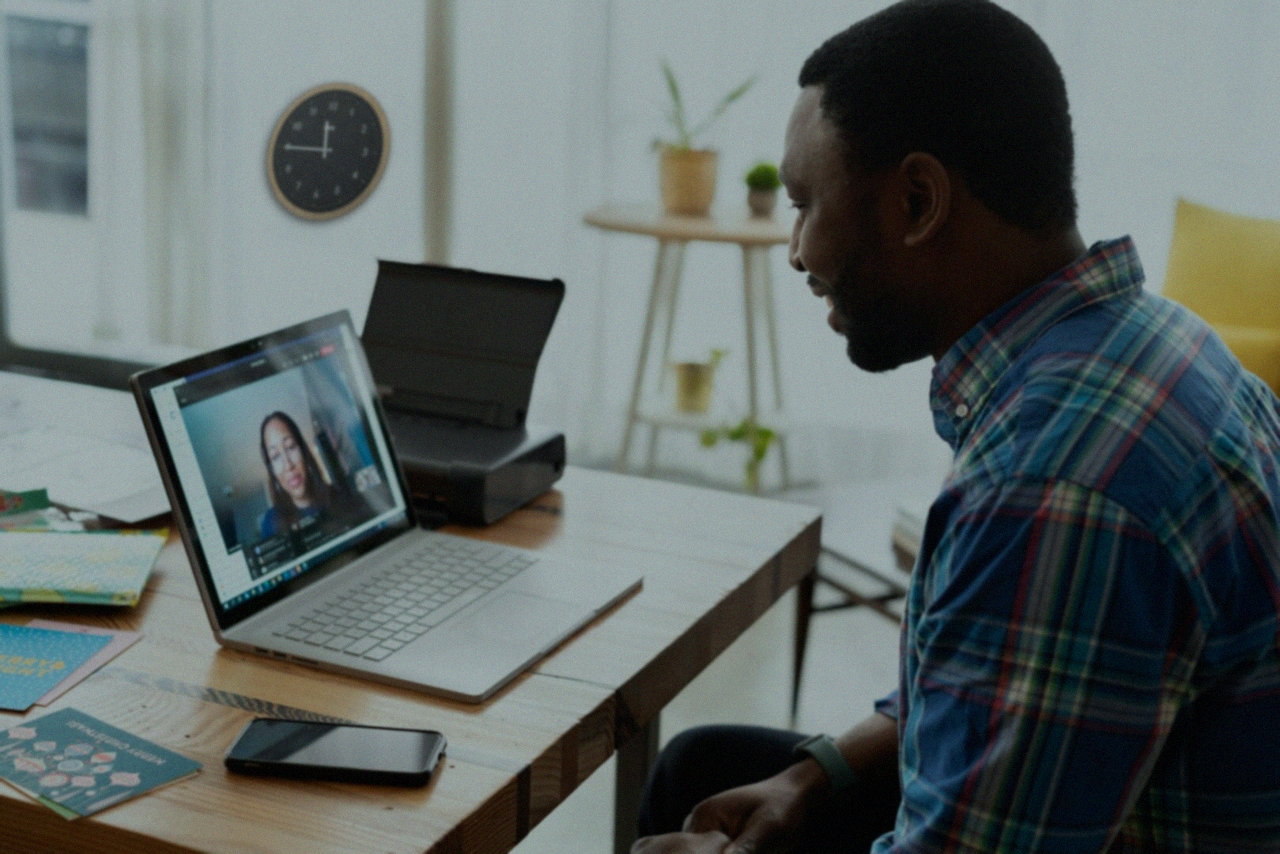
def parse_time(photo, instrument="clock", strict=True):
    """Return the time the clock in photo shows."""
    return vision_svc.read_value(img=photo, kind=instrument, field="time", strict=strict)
11:45
